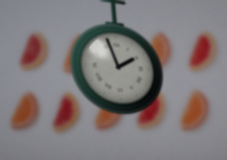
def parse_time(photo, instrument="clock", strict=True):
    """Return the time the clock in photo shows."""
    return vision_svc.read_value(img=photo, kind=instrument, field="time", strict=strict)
1:57
